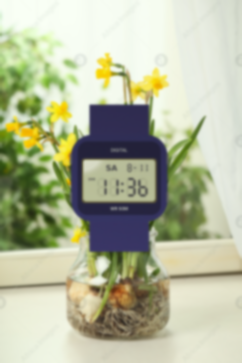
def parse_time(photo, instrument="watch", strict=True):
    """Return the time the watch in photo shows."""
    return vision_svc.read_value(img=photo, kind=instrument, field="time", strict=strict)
11:36
